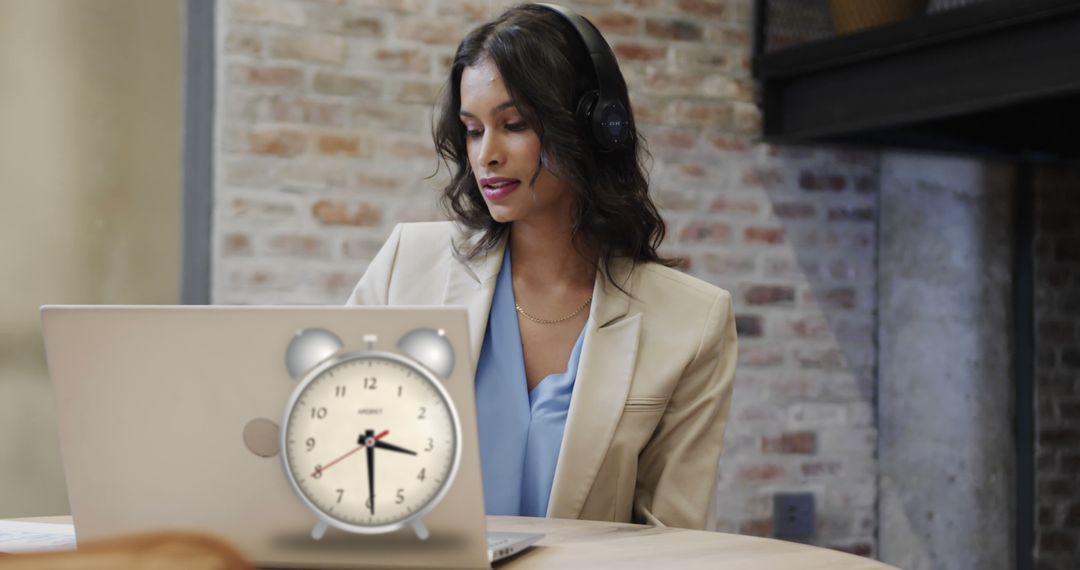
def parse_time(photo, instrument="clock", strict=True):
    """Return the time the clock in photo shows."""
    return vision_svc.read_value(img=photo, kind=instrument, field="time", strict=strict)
3:29:40
